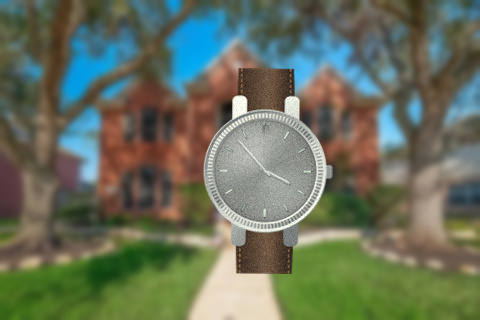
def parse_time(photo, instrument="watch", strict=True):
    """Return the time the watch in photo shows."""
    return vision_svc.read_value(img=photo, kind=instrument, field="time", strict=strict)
3:53
